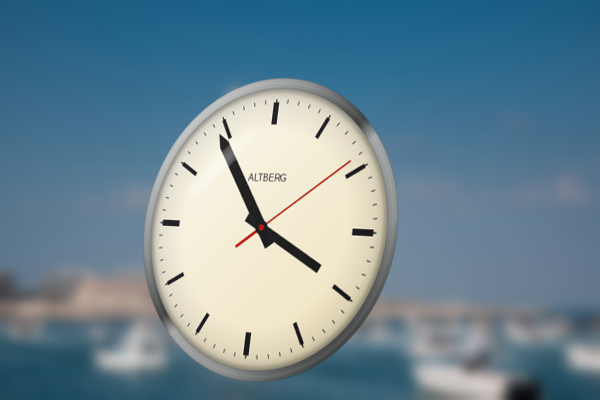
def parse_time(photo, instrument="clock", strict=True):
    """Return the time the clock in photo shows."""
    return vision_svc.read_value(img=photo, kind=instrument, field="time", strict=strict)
3:54:09
